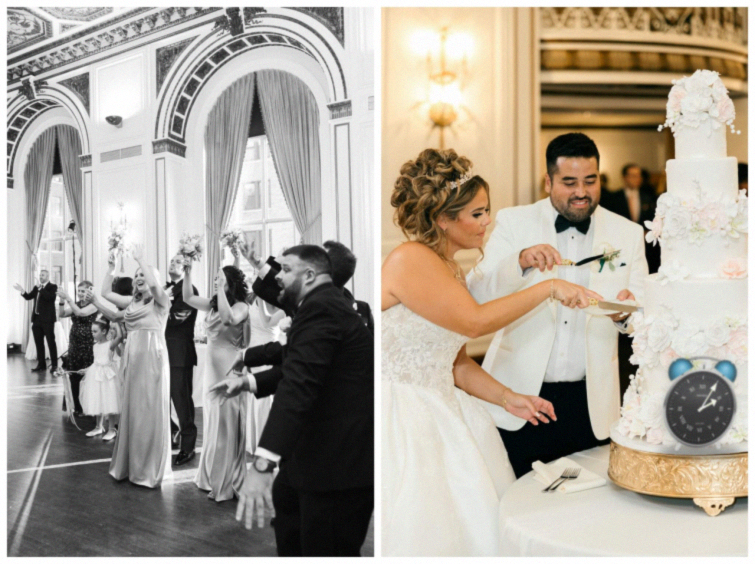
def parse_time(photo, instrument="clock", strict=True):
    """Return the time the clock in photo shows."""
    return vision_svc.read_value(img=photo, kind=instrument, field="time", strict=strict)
2:05
